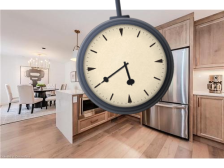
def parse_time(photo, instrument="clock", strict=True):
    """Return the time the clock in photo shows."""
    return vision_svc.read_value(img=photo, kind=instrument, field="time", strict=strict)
5:40
